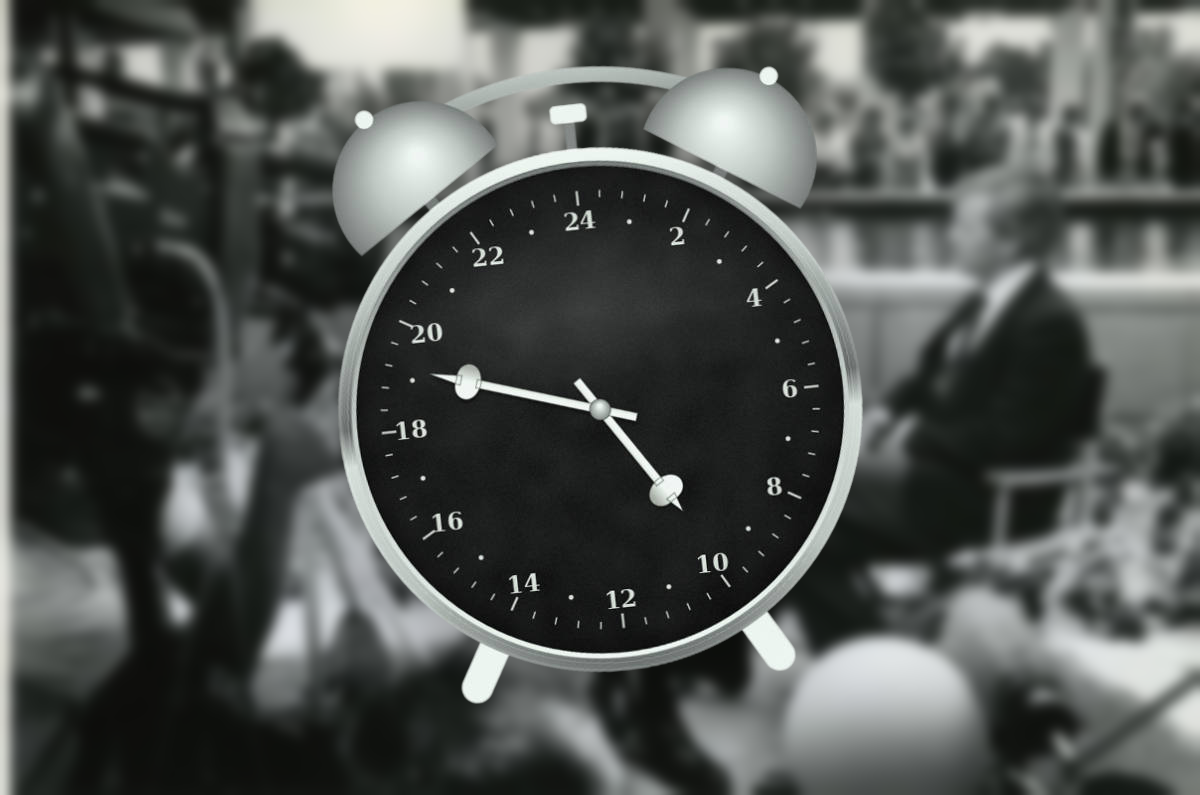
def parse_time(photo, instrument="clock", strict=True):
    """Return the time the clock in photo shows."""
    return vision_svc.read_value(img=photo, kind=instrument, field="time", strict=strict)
9:48
